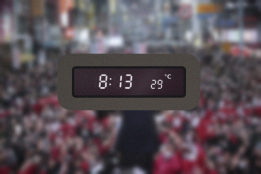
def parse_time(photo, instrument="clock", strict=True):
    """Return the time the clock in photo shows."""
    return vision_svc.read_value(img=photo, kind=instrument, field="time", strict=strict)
8:13
